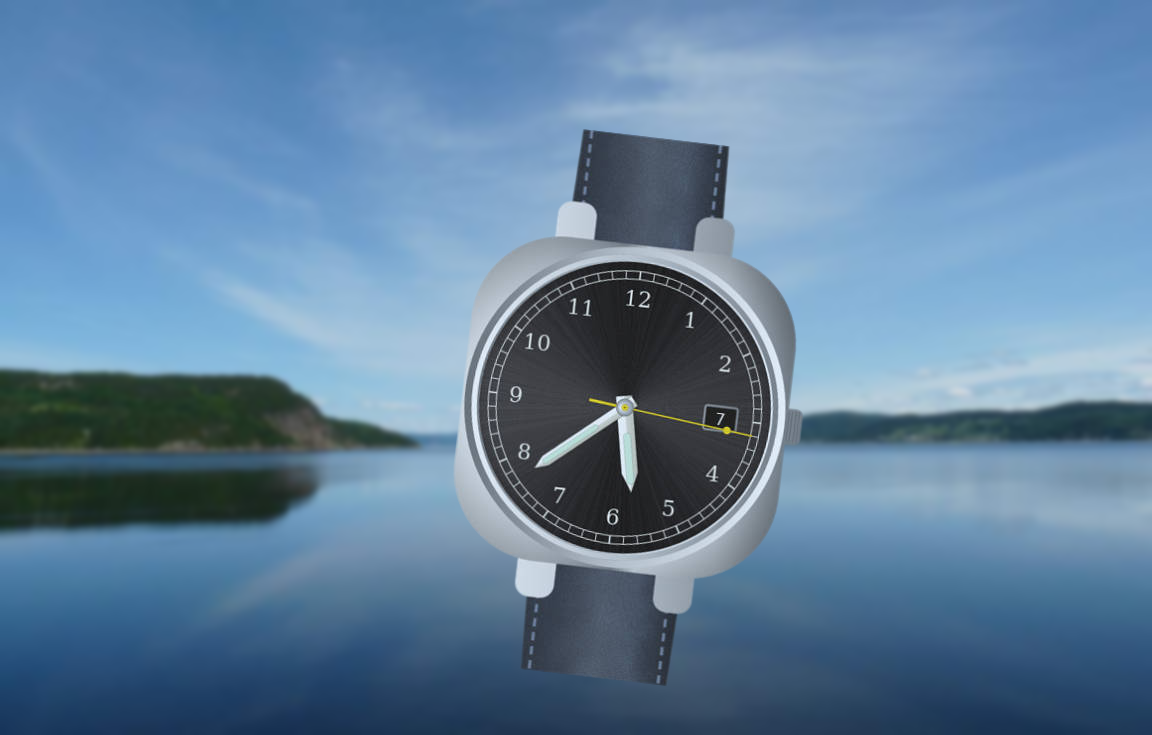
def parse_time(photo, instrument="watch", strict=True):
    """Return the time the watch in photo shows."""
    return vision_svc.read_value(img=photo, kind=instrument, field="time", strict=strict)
5:38:16
